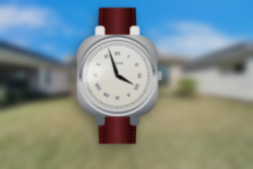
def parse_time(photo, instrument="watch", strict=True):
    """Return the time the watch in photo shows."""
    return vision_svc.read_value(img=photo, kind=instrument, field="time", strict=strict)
3:57
